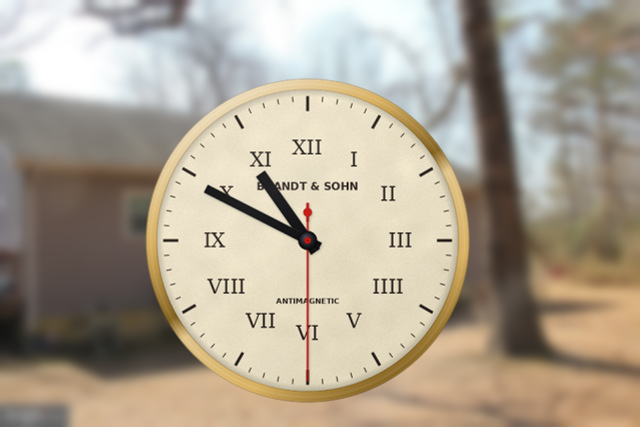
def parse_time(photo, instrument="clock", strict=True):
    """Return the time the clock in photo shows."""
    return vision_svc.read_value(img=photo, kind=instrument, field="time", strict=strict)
10:49:30
